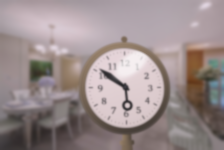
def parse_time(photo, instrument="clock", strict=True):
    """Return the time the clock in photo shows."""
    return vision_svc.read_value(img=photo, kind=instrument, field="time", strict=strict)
5:51
